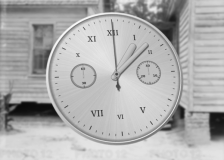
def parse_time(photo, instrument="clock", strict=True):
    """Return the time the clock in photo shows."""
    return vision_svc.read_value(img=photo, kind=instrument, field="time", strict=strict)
1:08
